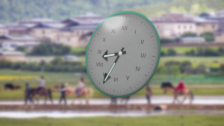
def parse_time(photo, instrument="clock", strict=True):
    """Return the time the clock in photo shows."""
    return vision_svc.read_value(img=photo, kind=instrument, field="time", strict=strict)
8:34
